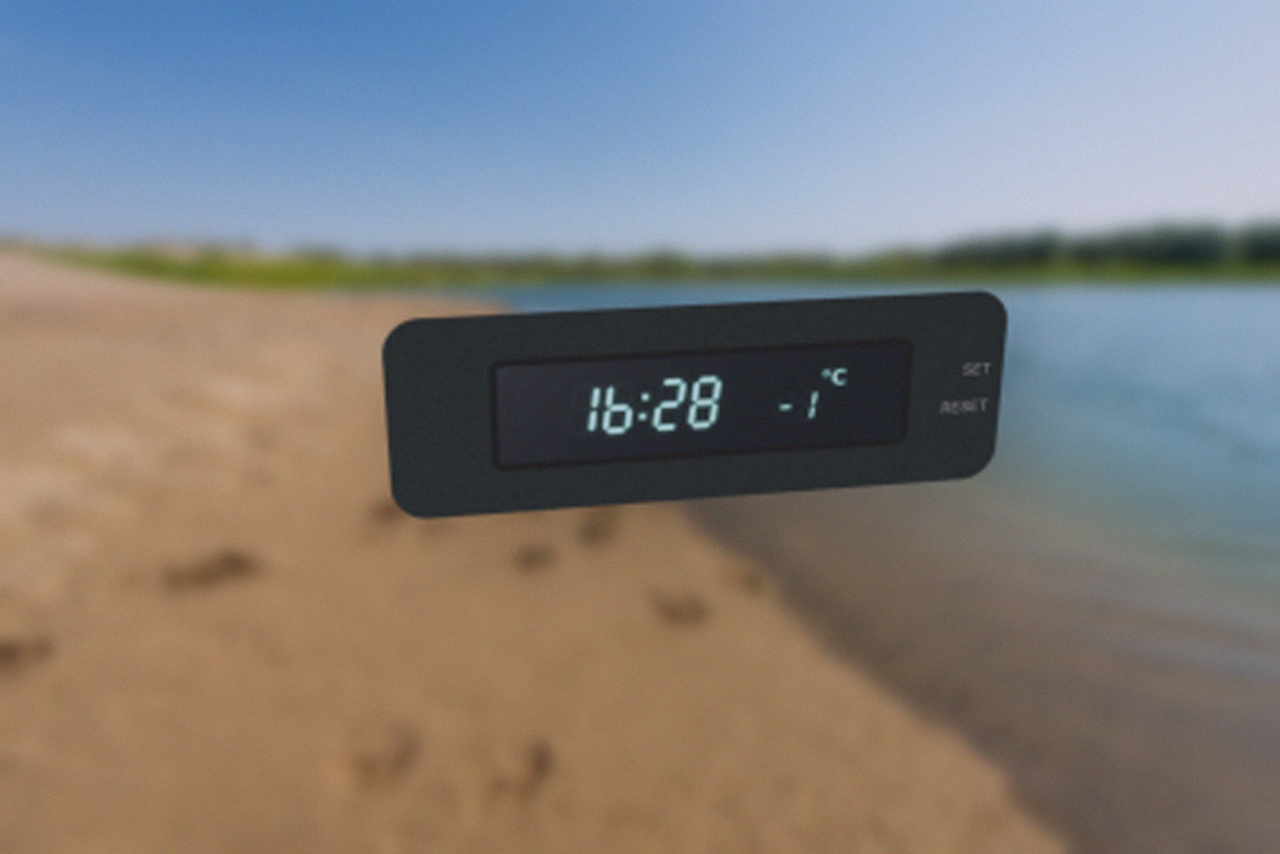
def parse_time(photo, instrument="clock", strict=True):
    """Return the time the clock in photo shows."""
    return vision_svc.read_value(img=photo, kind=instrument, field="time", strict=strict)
16:28
